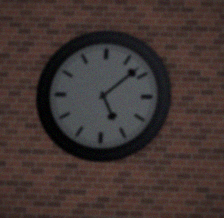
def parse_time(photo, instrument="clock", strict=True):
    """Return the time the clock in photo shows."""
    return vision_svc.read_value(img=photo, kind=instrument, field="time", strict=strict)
5:08
